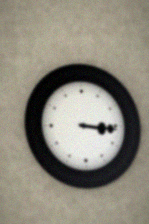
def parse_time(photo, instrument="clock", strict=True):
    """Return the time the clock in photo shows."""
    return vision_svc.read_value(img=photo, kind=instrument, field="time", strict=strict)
3:16
